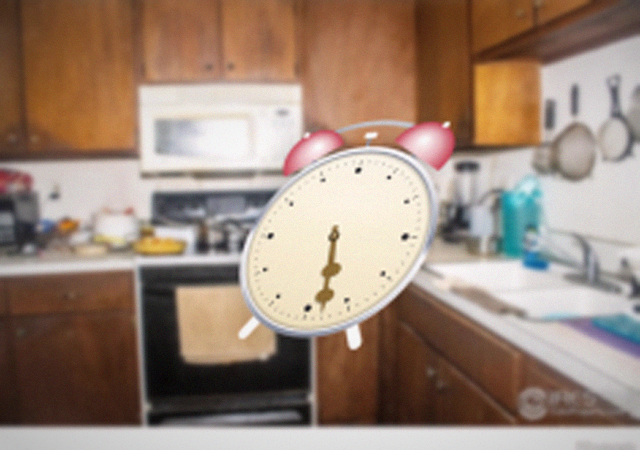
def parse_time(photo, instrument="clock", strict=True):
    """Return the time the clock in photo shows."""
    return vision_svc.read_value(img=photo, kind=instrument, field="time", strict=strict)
5:28
